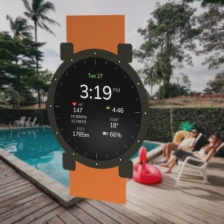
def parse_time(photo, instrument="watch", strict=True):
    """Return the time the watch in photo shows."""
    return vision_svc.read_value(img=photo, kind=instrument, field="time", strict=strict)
3:19
